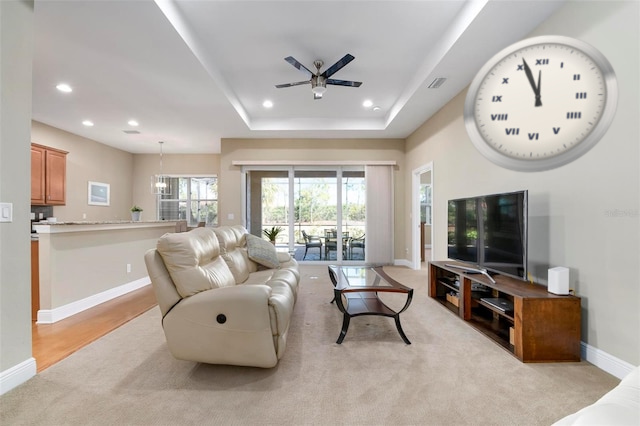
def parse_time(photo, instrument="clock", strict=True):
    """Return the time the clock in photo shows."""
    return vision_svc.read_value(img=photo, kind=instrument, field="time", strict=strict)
11:56
